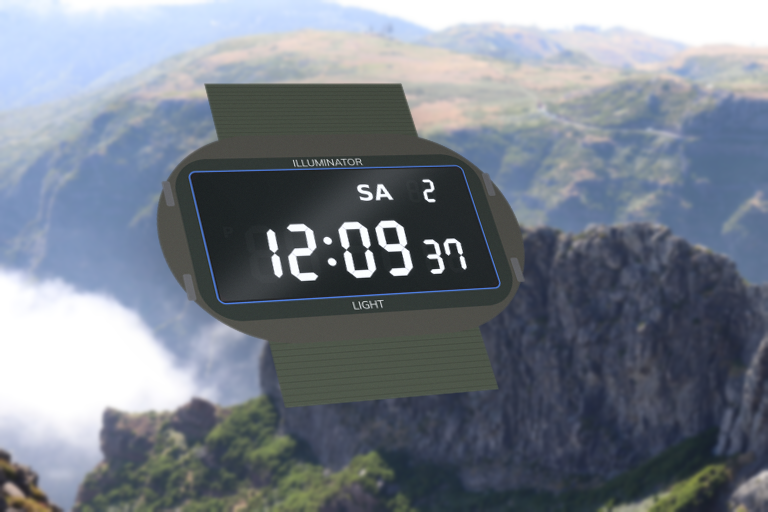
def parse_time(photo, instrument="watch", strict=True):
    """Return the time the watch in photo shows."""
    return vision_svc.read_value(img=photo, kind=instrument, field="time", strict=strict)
12:09:37
